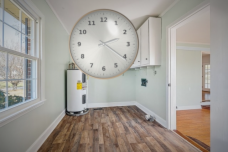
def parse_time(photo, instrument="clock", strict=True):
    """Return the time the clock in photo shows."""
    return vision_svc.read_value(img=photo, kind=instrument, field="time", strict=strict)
2:21
